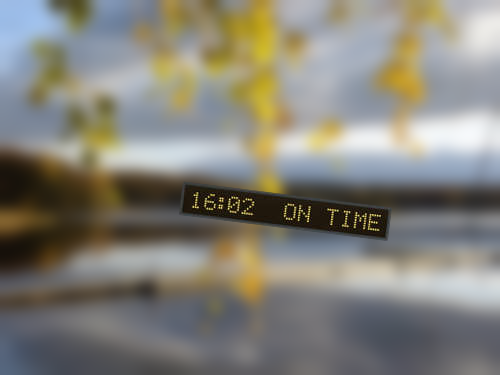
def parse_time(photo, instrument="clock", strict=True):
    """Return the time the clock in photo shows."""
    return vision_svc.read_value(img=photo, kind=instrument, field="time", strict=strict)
16:02
